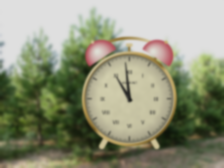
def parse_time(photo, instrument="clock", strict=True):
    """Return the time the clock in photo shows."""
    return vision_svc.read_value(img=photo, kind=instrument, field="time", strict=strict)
10:59
